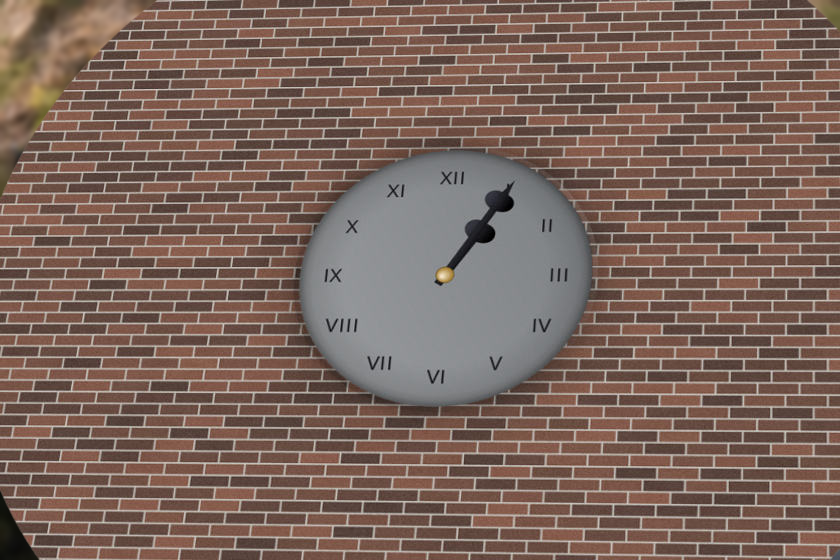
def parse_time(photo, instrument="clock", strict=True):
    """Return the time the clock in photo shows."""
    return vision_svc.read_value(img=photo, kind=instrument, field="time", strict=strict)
1:05
